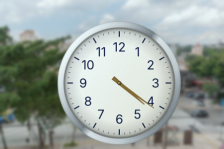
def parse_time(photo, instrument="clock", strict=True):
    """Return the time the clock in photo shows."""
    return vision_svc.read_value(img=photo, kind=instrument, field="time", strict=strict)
4:21
